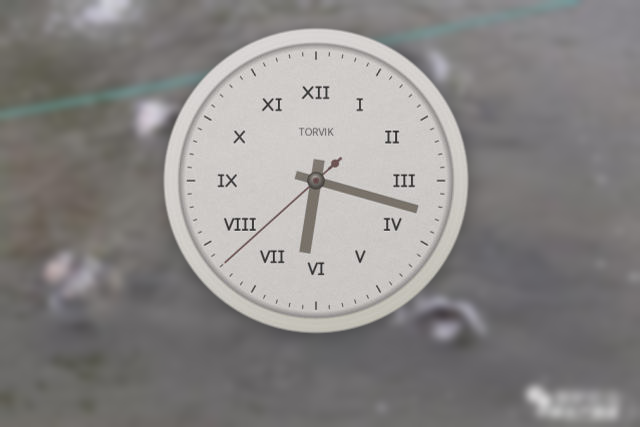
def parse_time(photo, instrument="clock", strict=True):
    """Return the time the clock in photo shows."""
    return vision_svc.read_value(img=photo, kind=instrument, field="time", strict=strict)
6:17:38
